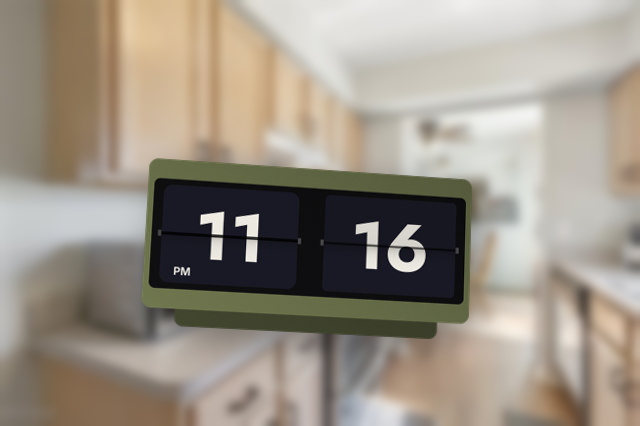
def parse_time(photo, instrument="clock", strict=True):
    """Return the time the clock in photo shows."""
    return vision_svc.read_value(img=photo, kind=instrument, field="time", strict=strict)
11:16
